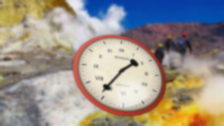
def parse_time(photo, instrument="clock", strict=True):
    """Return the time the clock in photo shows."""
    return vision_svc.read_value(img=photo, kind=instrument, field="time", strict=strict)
1:36
